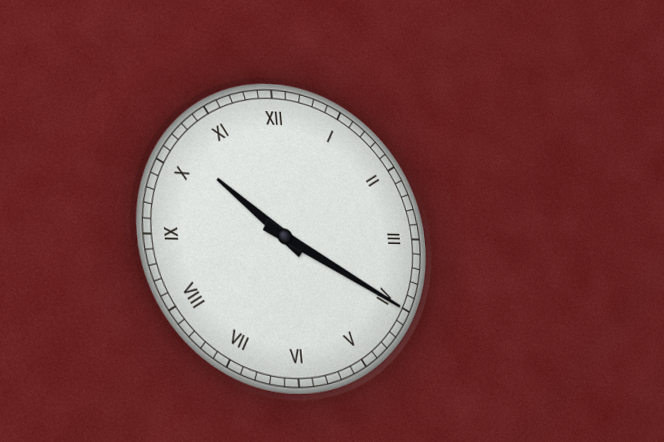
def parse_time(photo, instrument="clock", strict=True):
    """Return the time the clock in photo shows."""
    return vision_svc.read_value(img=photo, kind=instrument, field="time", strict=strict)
10:20
